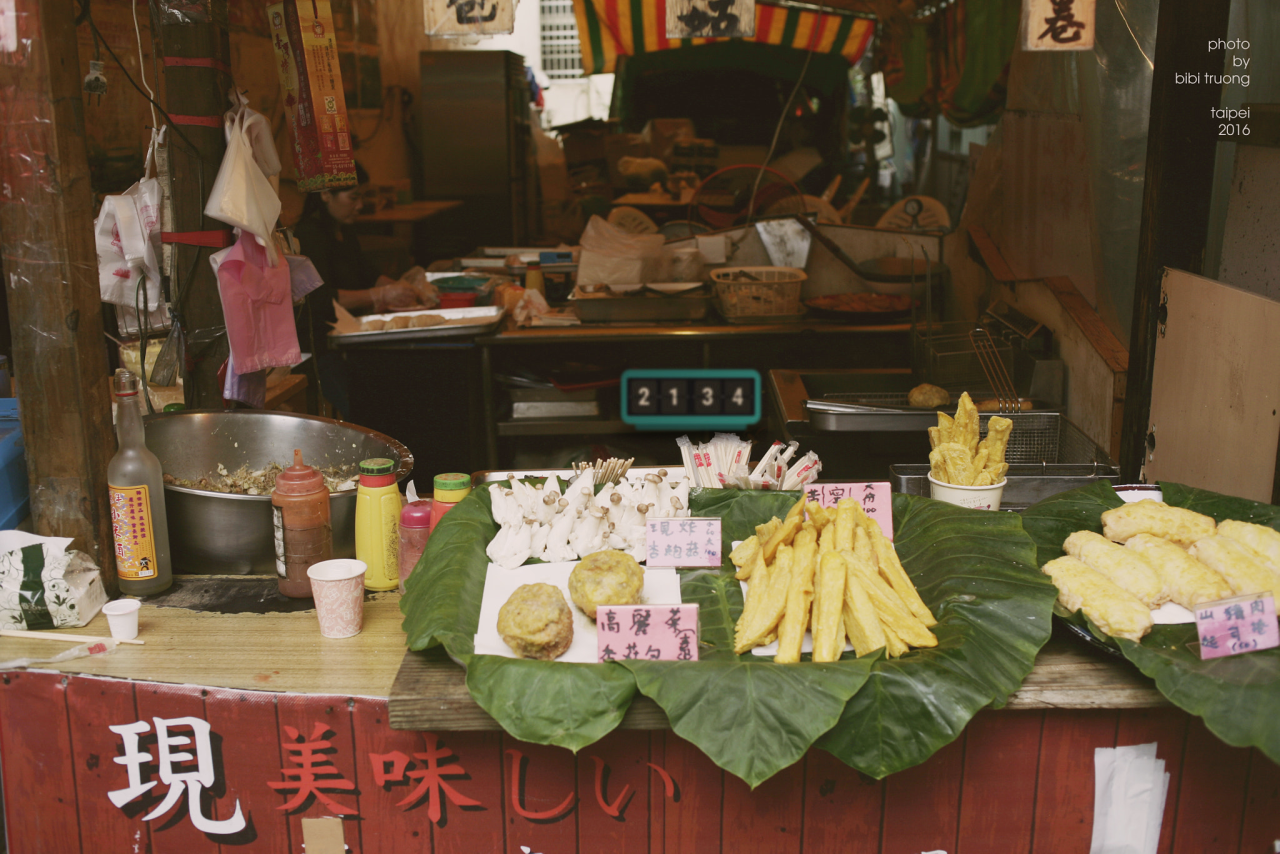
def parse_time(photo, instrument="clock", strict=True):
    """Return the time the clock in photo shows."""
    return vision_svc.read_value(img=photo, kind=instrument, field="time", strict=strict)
21:34
